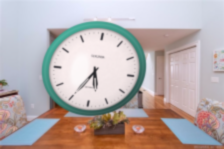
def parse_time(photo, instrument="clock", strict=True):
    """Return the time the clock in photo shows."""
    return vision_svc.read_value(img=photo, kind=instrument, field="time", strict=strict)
5:35
